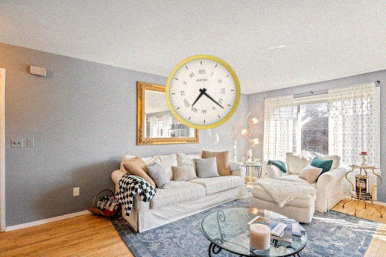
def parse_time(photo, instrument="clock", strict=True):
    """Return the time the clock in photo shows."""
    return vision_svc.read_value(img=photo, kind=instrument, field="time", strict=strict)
7:22
